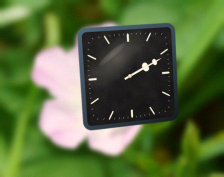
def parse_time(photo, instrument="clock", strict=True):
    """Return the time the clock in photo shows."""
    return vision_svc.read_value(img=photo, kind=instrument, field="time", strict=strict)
2:11
